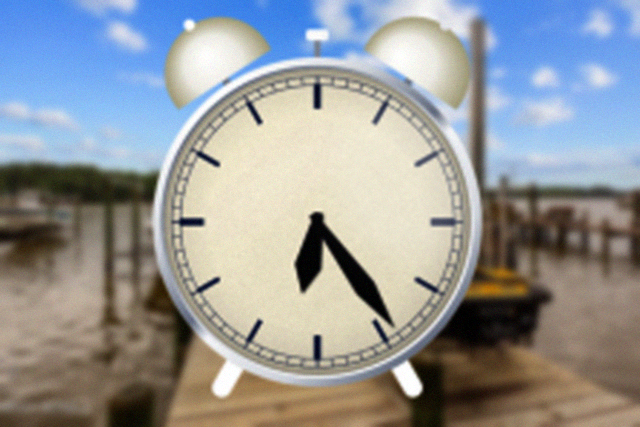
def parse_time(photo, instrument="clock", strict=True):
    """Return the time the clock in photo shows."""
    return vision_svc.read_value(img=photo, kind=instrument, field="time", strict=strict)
6:24
